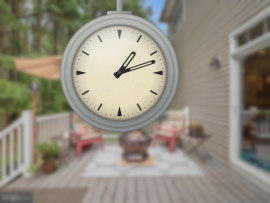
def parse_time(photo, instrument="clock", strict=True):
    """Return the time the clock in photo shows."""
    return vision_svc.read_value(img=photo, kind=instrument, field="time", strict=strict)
1:12
